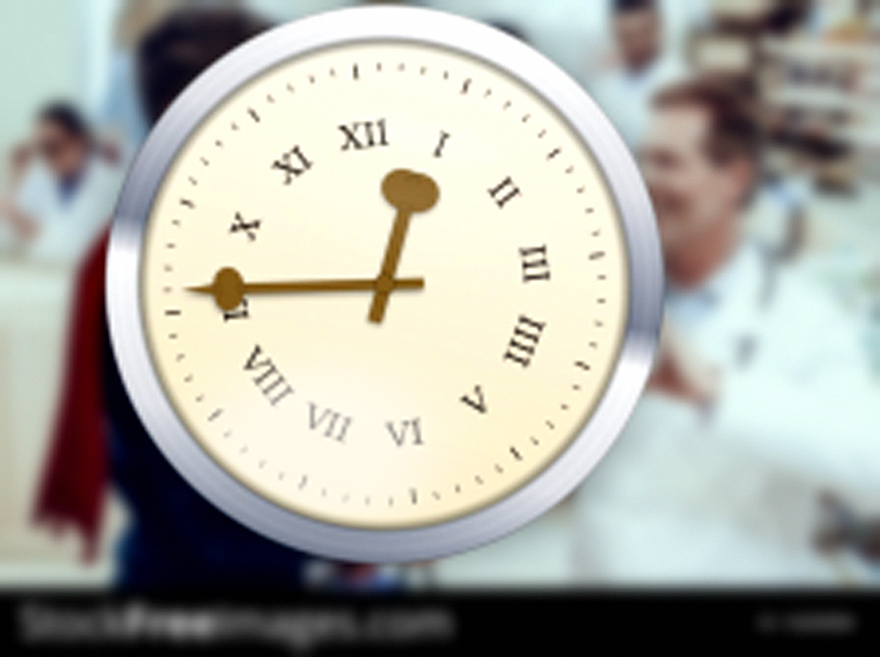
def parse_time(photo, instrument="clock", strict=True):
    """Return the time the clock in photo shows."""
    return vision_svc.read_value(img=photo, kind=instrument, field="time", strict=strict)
12:46
